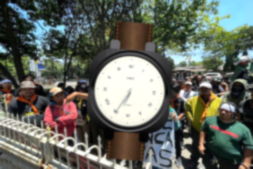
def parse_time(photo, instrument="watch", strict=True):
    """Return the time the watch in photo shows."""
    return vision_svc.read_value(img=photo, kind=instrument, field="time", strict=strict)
6:35
